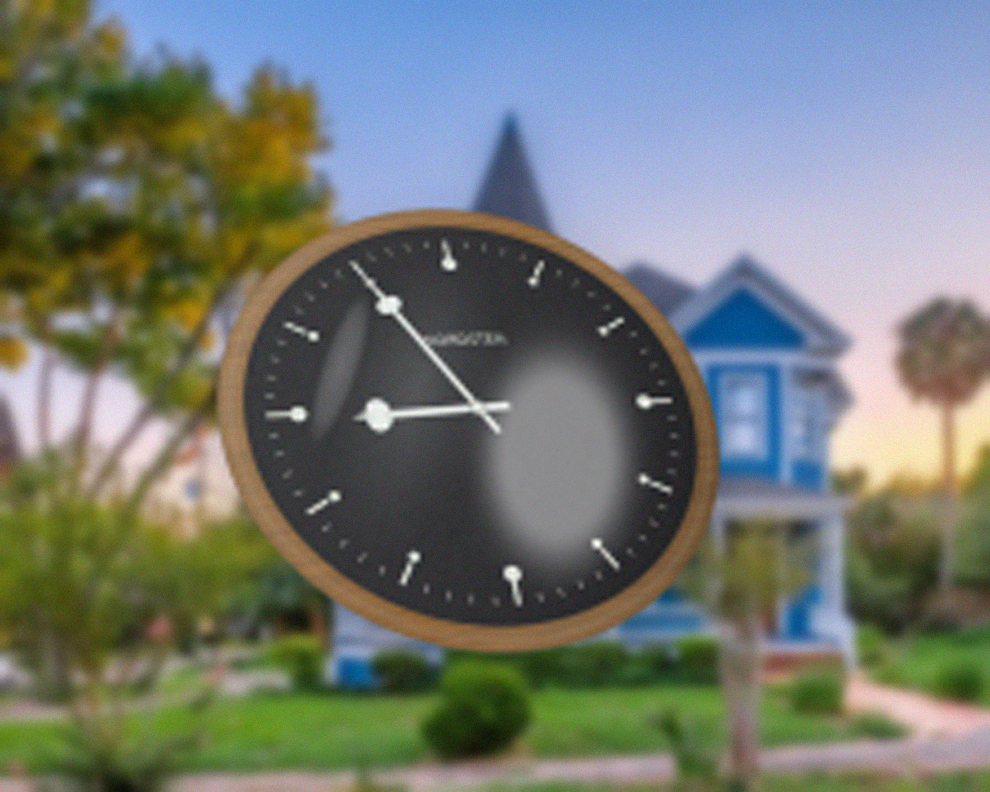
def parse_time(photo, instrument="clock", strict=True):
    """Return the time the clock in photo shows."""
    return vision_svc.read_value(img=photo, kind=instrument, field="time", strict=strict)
8:55
